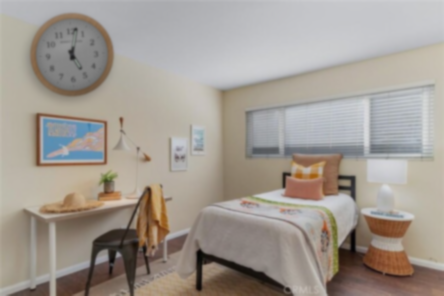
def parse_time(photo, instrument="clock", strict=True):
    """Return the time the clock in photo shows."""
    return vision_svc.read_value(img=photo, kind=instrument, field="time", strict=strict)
5:02
